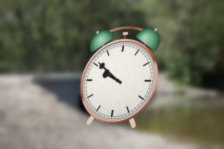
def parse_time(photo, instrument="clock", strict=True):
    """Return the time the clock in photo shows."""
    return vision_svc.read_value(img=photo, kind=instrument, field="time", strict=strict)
9:51
